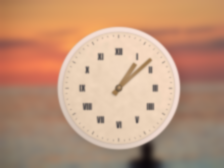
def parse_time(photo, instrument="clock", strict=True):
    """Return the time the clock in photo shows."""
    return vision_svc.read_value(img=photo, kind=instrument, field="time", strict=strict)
1:08
